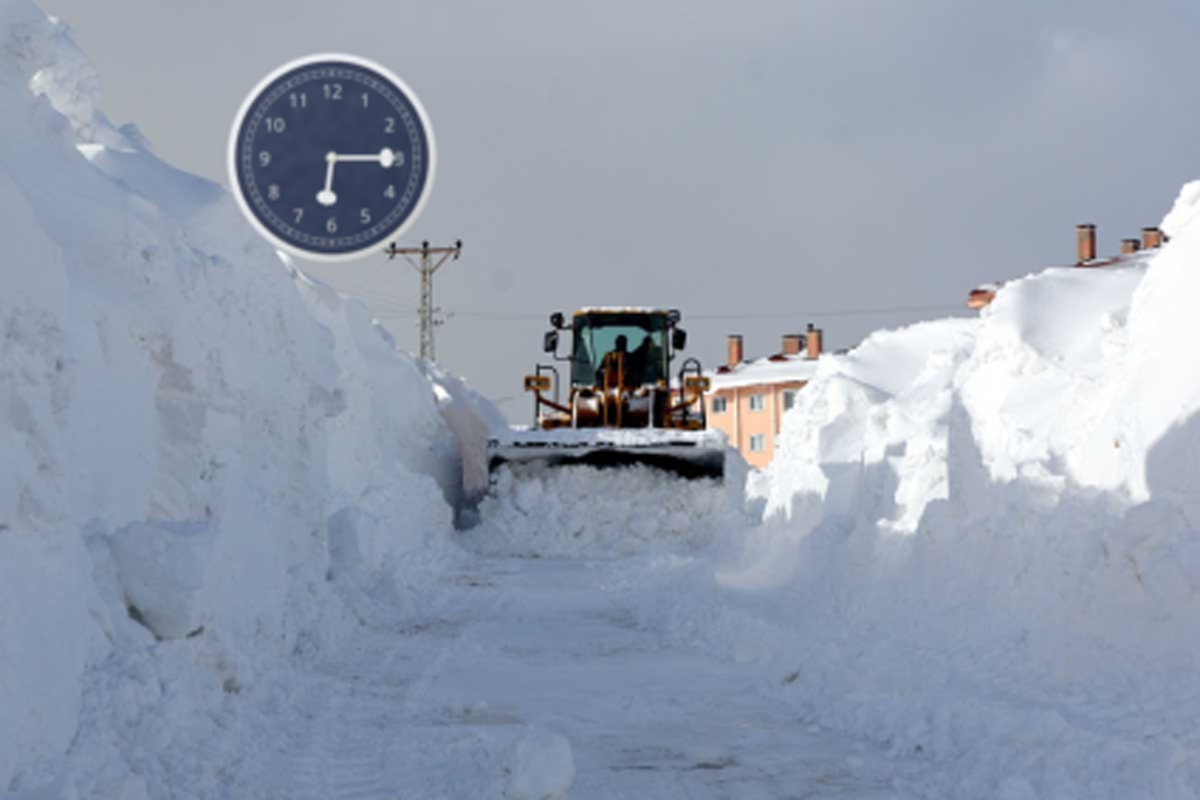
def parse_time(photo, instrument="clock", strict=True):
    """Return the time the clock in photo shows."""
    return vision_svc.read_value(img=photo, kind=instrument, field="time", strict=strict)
6:15
